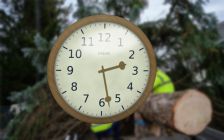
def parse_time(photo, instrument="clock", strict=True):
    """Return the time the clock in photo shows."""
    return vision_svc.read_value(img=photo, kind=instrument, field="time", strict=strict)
2:28
